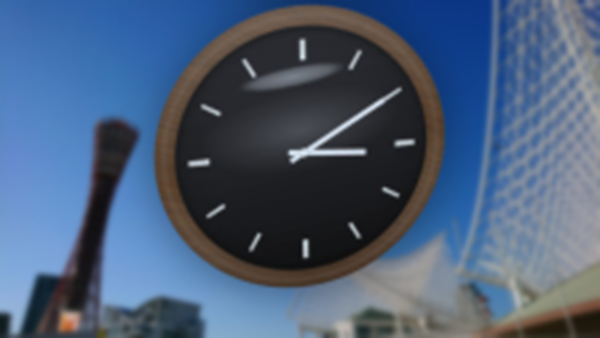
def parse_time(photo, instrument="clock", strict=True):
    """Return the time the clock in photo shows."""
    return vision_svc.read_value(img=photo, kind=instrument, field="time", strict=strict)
3:10
